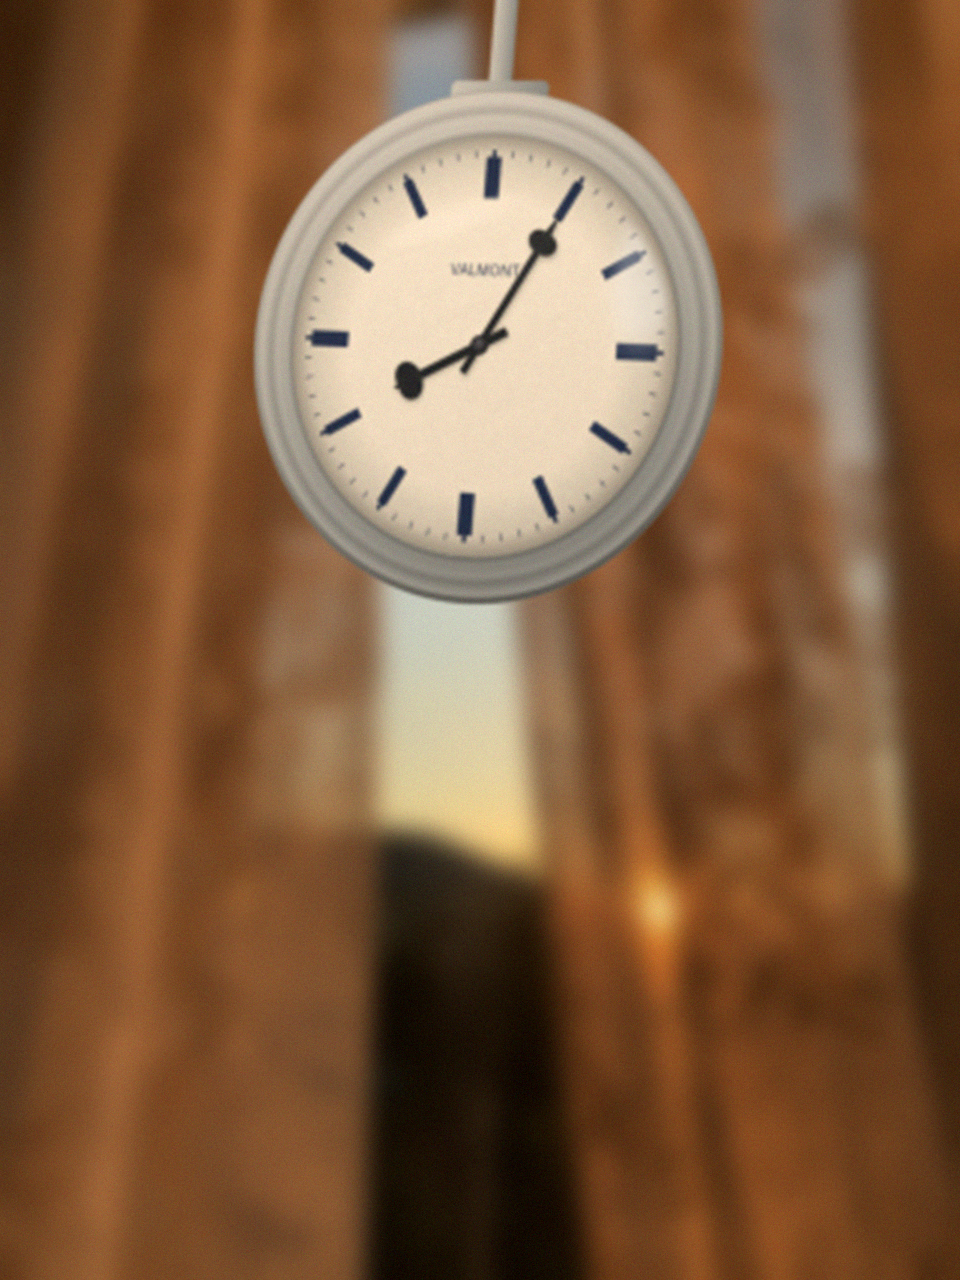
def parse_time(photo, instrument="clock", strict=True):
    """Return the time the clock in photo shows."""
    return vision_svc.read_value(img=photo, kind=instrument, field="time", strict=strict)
8:05
